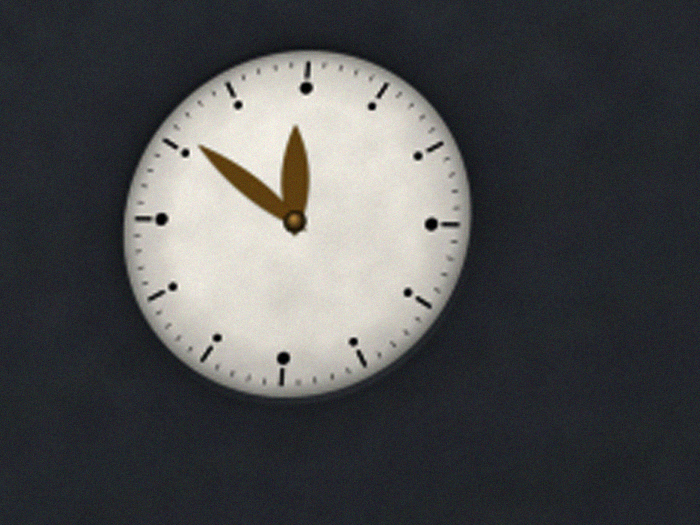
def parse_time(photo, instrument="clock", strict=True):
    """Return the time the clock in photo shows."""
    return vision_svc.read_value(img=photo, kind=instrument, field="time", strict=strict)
11:51
